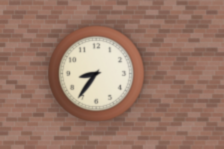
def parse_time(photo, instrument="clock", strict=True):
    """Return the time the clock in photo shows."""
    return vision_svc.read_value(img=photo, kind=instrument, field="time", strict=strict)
8:36
